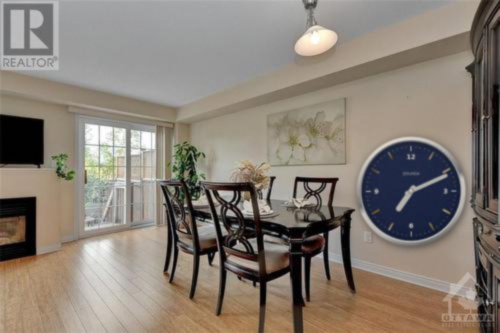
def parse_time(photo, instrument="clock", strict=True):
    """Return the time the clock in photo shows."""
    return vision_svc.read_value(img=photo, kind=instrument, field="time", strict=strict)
7:11
